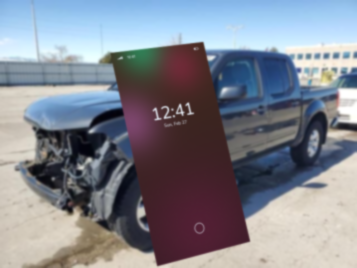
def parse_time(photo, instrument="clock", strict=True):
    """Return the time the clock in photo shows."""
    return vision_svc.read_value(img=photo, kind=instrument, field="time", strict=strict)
12:41
